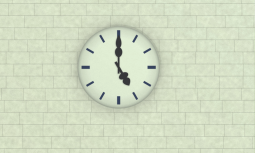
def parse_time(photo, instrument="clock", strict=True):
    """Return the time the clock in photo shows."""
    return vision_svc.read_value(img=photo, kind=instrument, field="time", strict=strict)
5:00
